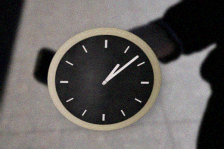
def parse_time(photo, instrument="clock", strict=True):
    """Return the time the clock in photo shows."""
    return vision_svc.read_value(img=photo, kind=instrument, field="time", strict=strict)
1:08
